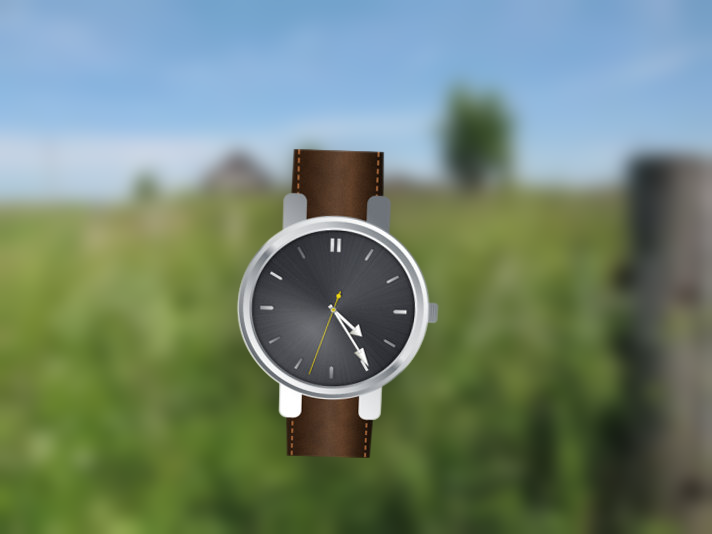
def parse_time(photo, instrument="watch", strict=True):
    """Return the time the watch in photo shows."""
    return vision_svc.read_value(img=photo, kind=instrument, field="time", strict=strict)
4:24:33
